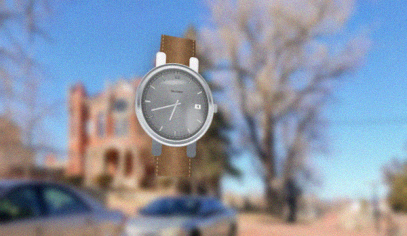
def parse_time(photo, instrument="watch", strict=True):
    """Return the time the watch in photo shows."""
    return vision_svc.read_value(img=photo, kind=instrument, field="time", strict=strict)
6:42
